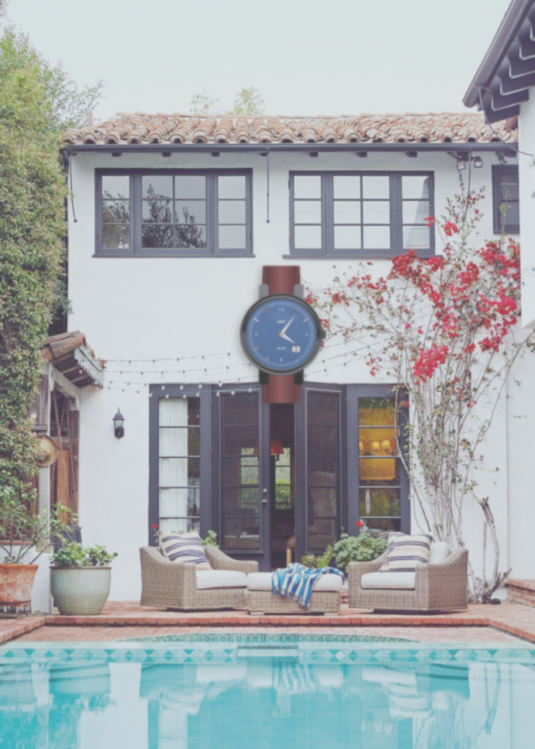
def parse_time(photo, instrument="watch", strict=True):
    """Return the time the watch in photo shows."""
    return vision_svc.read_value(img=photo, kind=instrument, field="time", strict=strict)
4:06
